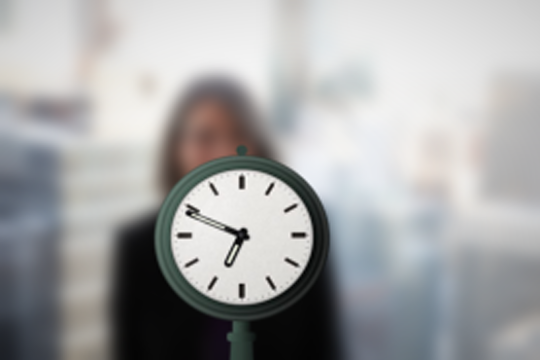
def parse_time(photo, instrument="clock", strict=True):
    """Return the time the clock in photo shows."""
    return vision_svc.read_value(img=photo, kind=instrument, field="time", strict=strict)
6:49
